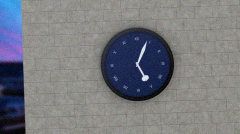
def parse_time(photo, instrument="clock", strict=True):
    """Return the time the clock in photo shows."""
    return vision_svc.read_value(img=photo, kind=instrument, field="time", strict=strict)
5:04
